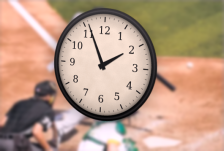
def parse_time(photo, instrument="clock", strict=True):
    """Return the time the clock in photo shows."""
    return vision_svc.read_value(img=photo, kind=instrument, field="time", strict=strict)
1:56
